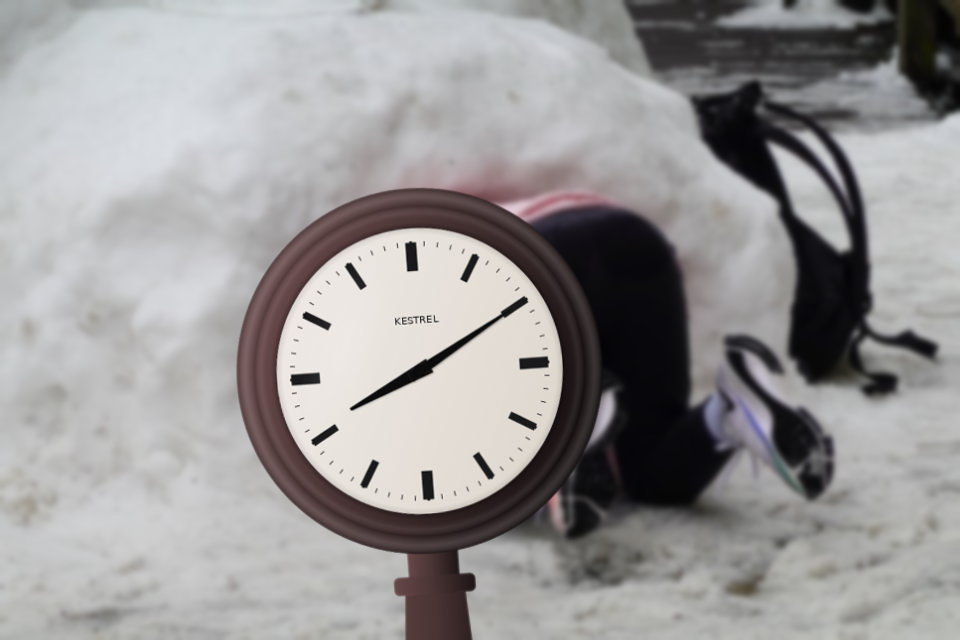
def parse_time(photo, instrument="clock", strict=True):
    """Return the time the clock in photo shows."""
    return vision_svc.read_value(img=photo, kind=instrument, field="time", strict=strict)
8:10
